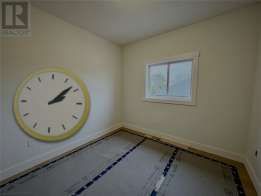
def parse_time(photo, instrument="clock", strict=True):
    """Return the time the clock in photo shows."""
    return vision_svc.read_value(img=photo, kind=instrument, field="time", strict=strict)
2:08
